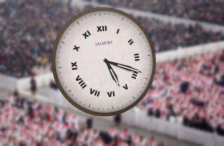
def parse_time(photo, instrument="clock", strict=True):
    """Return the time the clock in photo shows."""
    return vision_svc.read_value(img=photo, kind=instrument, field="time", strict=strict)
5:19
